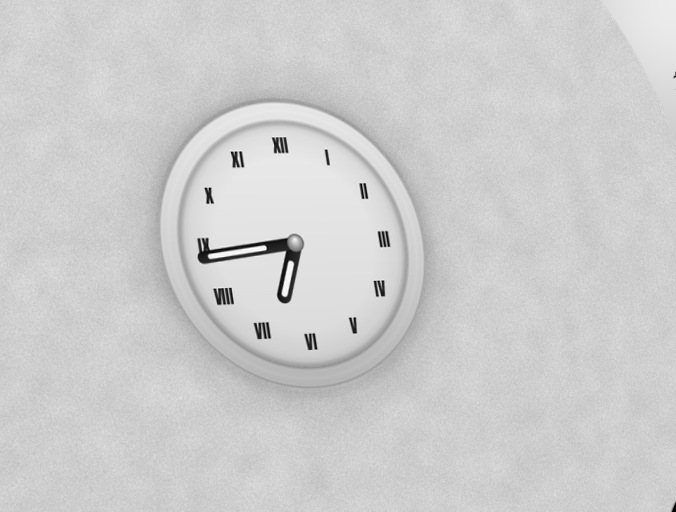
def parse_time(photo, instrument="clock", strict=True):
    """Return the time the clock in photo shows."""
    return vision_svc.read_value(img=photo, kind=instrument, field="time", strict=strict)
6:44
